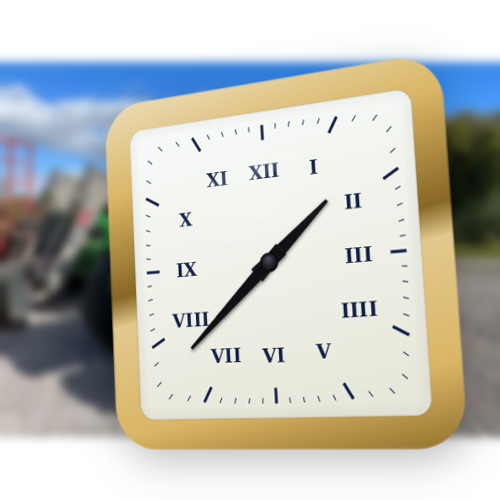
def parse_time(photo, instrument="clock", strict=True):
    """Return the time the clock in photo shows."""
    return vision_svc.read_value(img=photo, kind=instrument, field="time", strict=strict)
1:38
